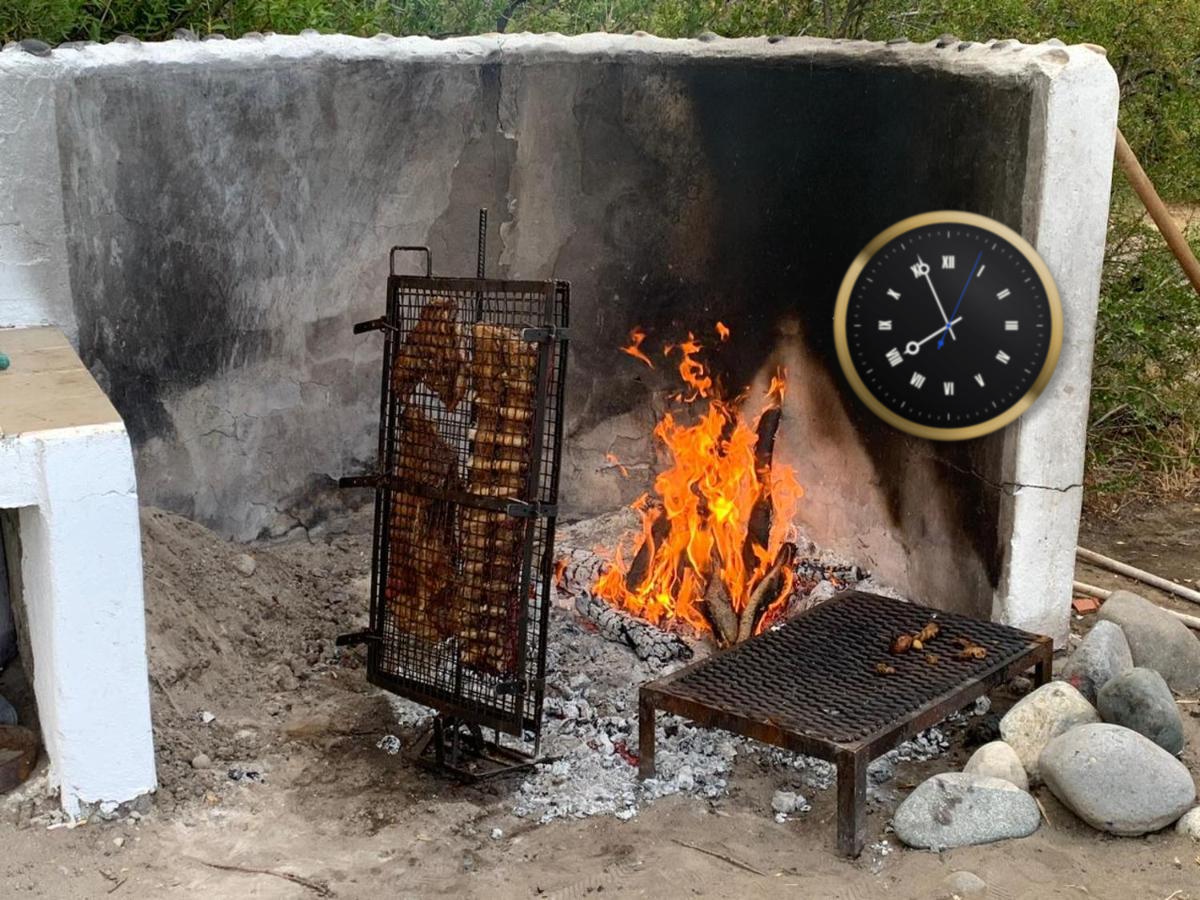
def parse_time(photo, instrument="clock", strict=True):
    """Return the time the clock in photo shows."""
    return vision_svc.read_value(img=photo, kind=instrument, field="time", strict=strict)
7:56:04
